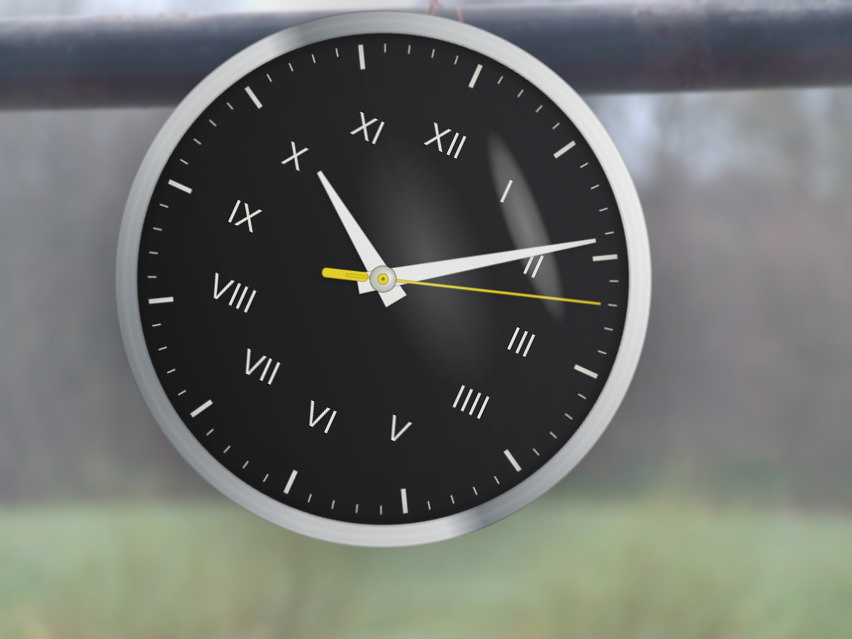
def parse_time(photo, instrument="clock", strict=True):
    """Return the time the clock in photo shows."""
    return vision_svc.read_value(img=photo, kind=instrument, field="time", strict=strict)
10:09:12
